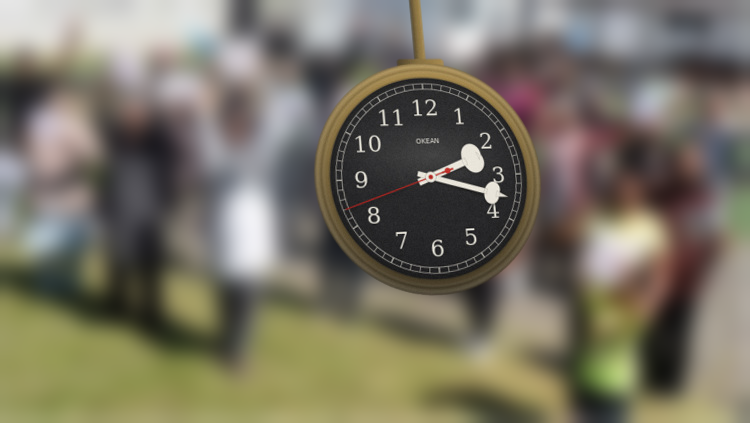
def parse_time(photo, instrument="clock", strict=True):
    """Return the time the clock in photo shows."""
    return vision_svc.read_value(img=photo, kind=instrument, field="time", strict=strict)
2:17:42
